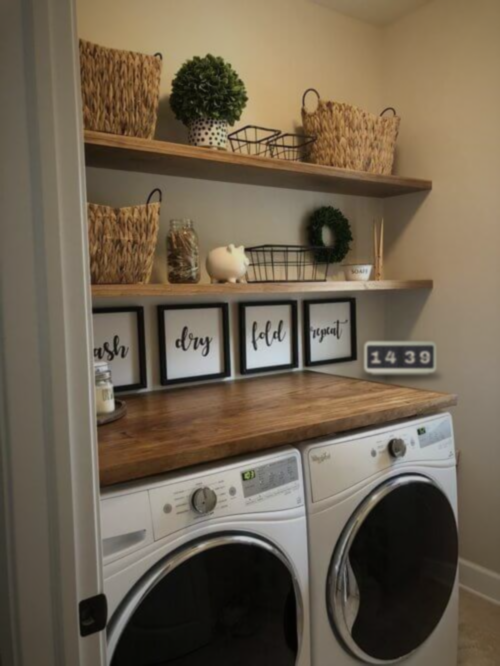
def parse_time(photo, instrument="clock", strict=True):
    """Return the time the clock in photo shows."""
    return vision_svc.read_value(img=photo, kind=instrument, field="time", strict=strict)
14:39
